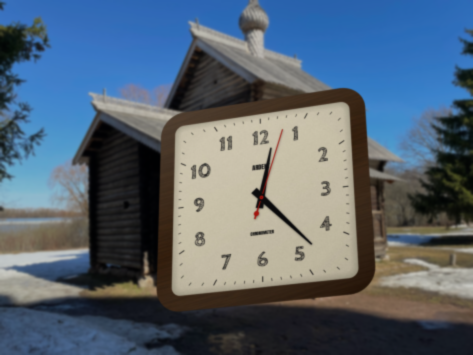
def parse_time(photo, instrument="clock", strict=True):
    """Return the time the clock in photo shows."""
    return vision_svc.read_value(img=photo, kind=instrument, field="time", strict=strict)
12:23:03
